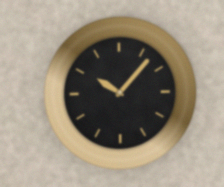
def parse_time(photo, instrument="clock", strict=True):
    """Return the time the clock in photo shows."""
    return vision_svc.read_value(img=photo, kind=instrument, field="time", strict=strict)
10:07
